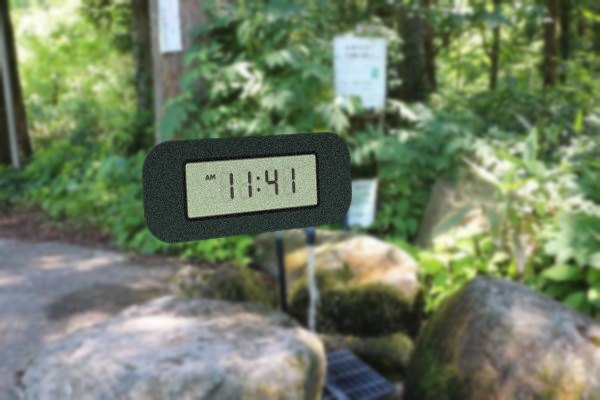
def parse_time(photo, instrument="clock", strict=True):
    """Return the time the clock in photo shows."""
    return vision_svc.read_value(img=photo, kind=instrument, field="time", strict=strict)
11:41
